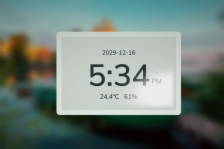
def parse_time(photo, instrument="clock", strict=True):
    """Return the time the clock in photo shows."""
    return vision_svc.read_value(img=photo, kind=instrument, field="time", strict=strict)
5:34
